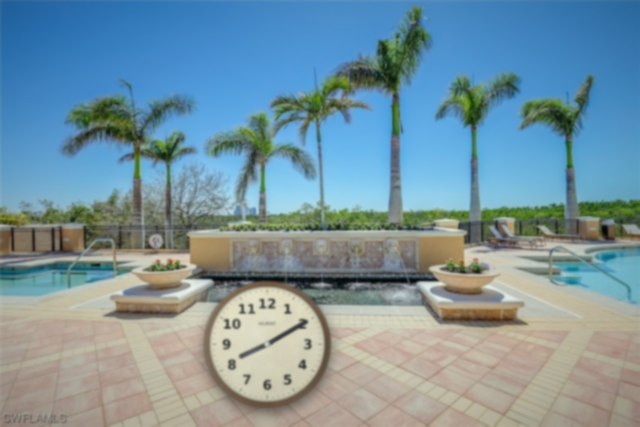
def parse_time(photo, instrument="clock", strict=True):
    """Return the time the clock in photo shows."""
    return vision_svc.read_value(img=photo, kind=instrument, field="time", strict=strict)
8:10
